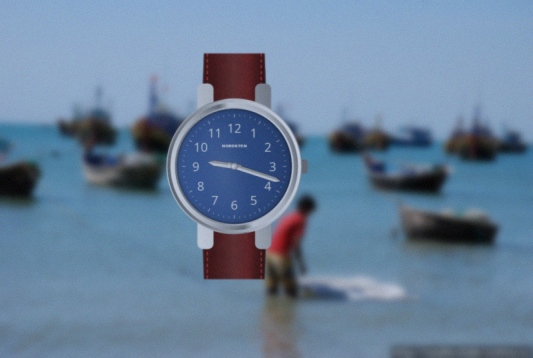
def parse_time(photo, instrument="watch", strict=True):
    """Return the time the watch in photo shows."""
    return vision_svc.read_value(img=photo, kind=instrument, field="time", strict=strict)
9:18
